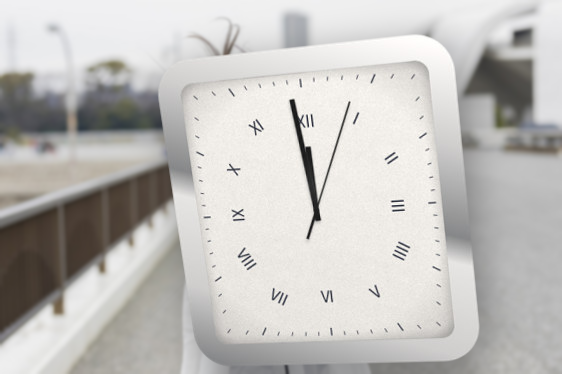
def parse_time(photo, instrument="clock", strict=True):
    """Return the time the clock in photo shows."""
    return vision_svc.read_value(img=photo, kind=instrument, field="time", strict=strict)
11:59:04
